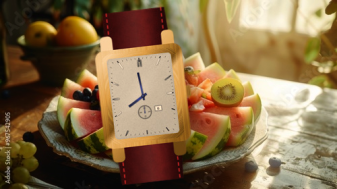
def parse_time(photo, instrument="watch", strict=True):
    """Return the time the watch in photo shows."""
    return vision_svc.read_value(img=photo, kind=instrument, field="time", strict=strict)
7:59
